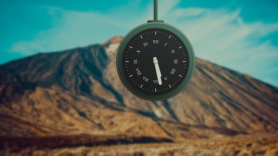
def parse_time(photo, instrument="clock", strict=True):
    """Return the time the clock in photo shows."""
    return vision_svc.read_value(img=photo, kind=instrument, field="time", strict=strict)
5:28
